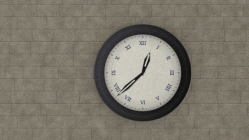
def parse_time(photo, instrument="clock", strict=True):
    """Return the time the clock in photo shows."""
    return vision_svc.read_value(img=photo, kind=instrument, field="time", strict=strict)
12:38
